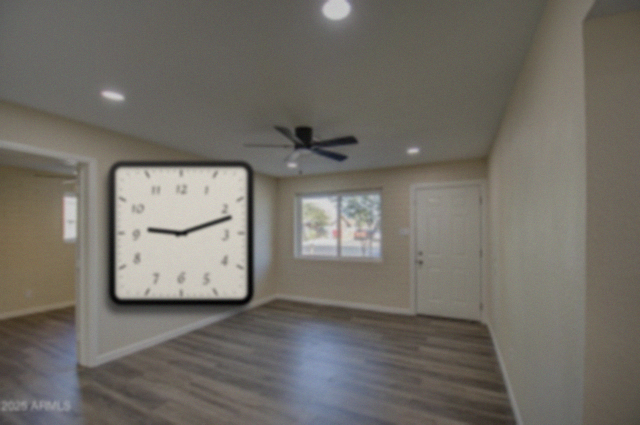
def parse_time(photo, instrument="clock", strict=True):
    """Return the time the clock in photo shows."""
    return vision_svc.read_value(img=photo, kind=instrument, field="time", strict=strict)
9:12
